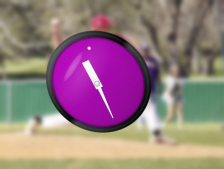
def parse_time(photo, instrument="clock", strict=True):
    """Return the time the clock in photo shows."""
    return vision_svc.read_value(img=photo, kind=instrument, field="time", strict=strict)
11:28
